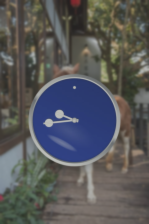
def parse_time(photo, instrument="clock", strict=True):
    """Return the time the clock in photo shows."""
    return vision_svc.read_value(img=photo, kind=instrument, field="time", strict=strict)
9:44
